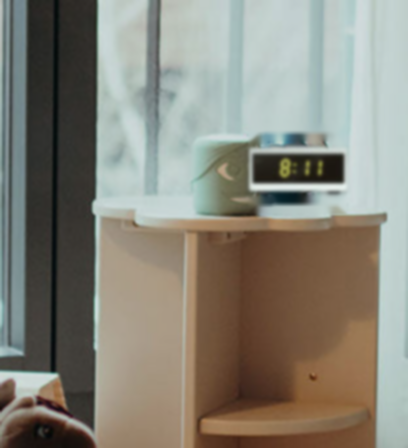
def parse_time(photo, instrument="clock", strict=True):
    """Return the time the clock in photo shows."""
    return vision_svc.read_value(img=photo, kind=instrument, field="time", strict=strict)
8:11
